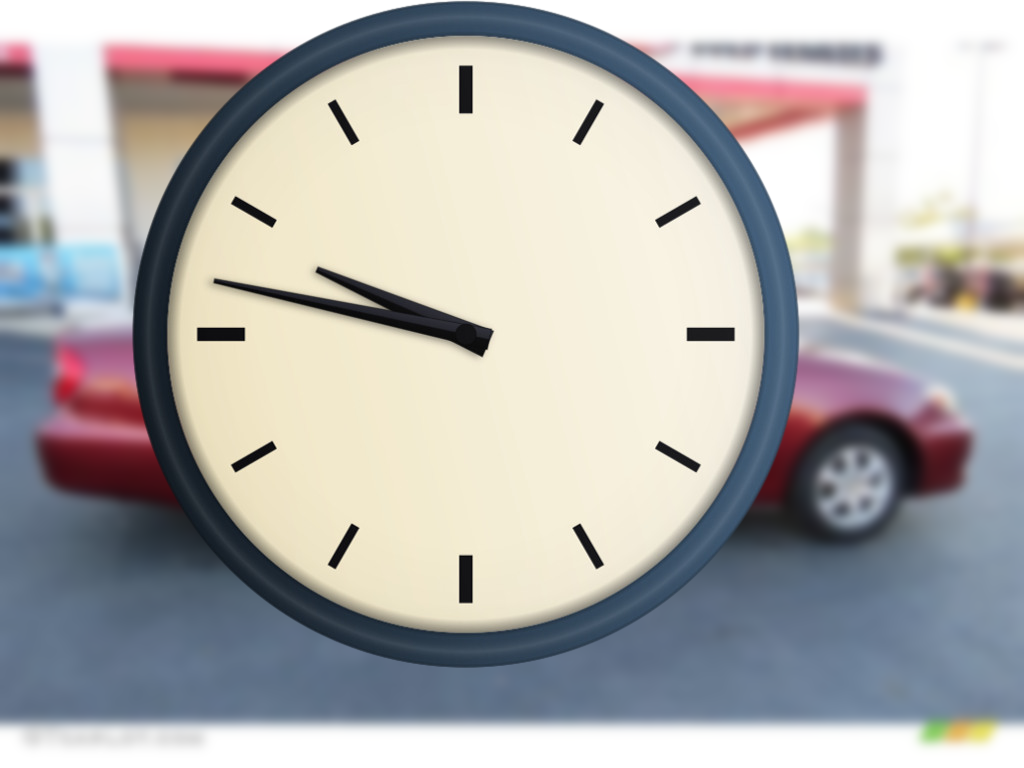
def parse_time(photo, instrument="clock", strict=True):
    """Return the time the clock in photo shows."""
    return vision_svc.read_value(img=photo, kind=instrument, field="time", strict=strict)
9:47
